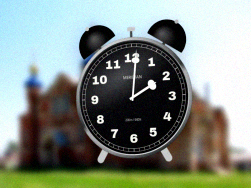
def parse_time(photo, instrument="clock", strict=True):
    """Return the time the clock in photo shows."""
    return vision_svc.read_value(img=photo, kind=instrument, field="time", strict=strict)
2:01
